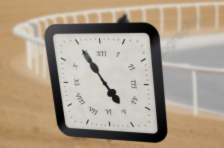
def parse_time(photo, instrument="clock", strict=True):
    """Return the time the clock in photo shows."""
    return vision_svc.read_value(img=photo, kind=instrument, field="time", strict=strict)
4:55
